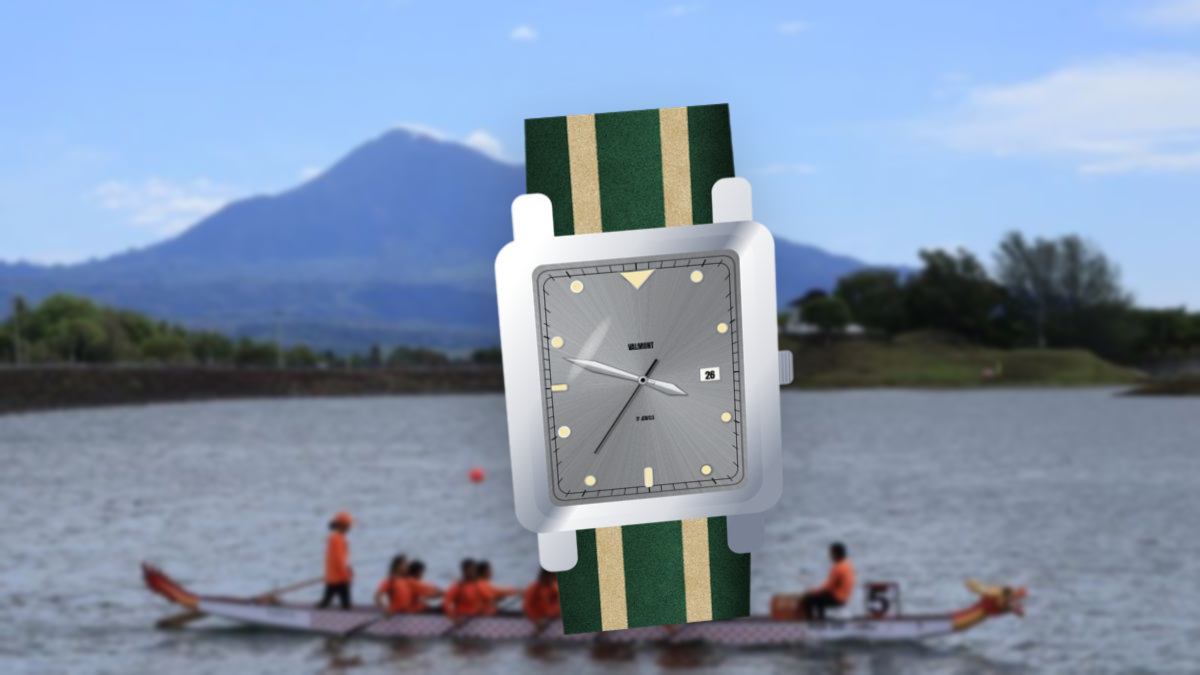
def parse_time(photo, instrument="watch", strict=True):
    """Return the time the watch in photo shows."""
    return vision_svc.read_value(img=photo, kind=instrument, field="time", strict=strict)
3:48:36
